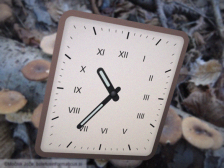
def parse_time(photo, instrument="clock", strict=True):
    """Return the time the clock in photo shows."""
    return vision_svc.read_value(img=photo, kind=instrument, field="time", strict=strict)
10:36
